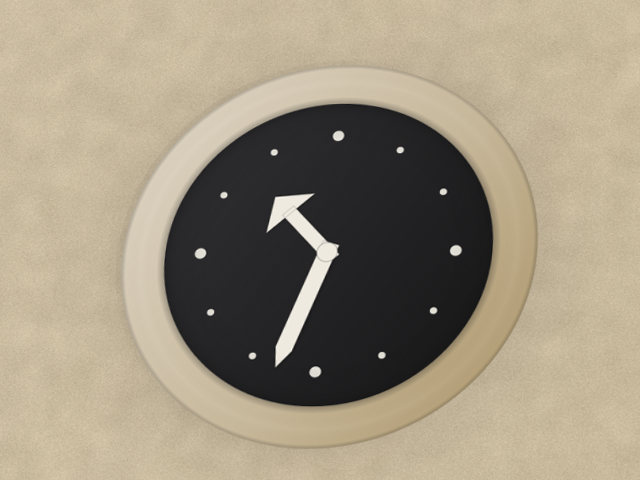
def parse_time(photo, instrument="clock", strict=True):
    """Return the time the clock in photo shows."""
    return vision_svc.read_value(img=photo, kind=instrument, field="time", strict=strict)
10:33
